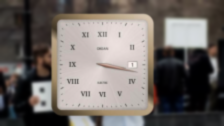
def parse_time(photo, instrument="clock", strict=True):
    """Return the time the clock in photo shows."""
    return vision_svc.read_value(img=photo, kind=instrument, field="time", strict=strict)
3:17
